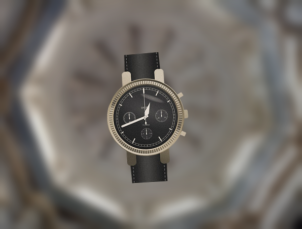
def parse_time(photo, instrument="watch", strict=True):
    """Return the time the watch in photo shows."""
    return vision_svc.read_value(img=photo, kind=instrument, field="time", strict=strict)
12:42
